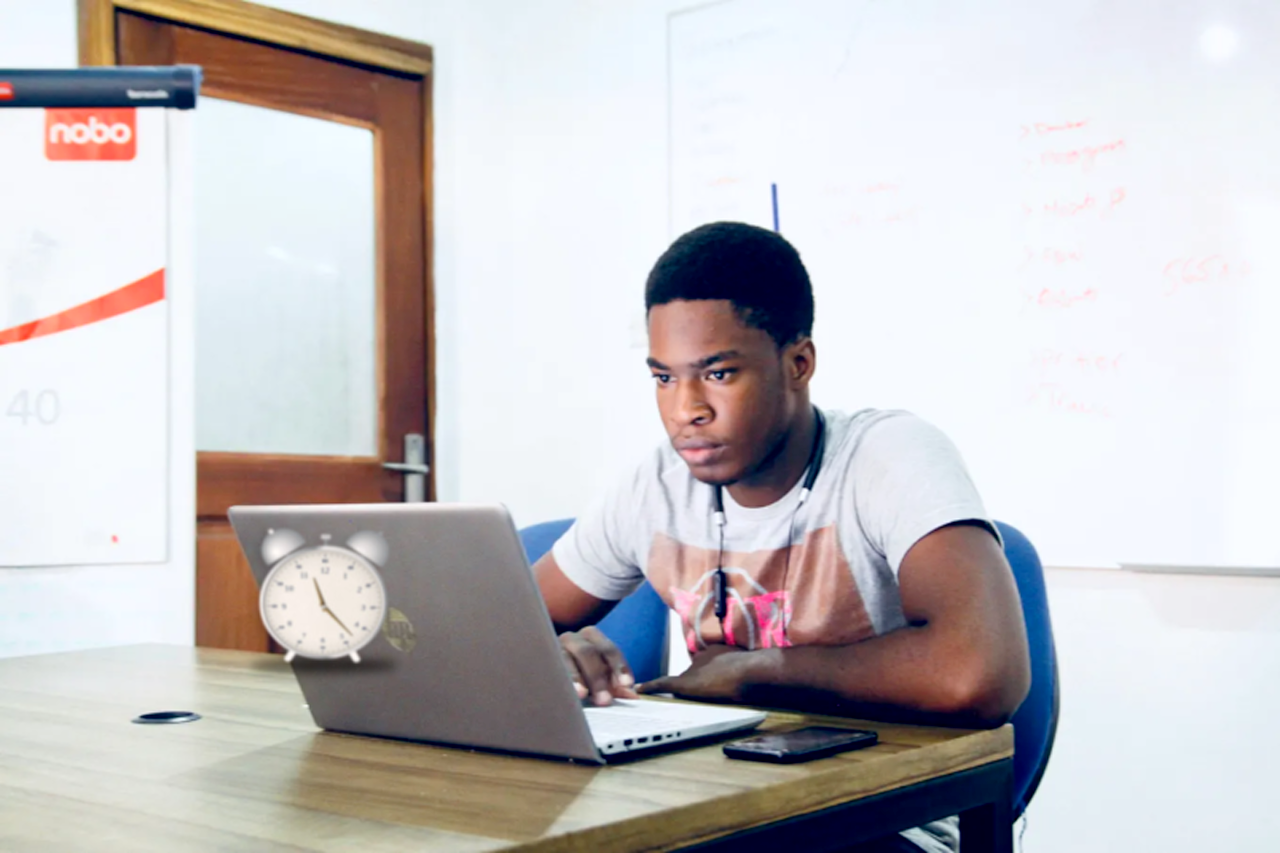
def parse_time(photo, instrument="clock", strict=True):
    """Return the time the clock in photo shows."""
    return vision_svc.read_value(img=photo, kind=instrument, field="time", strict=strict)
11:23
